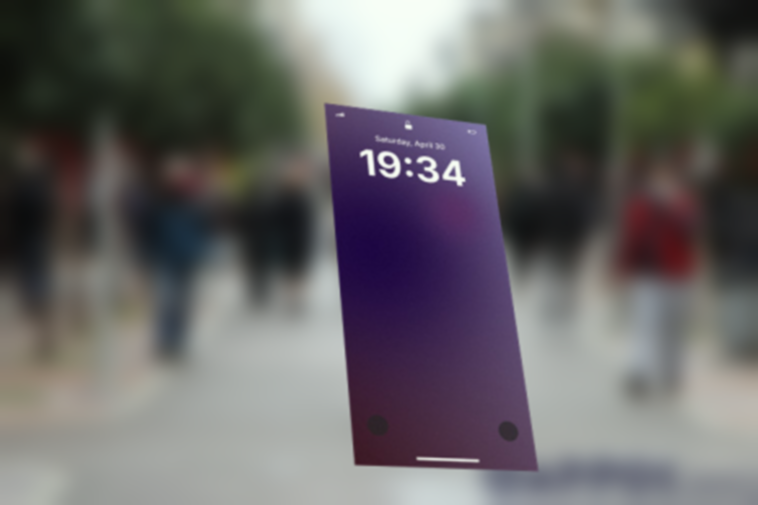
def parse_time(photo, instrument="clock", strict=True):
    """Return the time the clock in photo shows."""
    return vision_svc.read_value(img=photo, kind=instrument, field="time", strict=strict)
19:34
